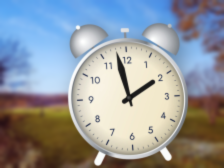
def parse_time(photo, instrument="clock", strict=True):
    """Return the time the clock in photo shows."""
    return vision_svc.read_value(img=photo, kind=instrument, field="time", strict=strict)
1:58
